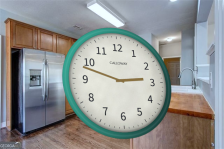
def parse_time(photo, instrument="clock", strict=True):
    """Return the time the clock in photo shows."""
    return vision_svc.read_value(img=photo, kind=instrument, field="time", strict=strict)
2:48
